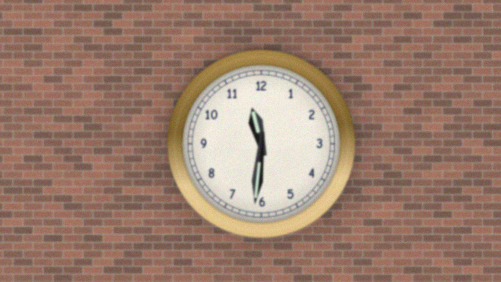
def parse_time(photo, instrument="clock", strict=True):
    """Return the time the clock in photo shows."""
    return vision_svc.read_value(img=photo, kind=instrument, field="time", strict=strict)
11:31
